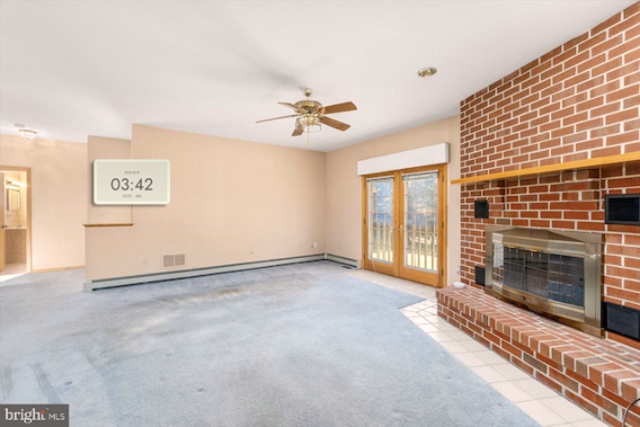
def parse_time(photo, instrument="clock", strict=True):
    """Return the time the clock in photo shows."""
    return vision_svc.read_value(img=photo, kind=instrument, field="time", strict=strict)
3:42
